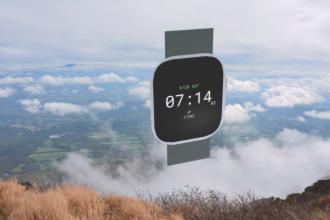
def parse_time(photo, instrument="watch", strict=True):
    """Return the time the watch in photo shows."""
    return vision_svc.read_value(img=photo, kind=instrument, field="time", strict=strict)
7:14
